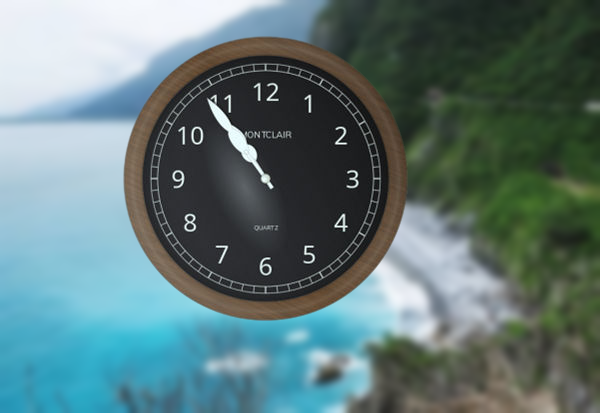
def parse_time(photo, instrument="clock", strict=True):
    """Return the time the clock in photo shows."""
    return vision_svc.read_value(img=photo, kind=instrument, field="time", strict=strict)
10:54
